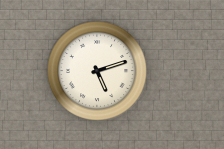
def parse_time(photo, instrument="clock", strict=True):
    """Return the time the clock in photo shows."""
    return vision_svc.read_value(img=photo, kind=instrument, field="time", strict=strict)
5:12
